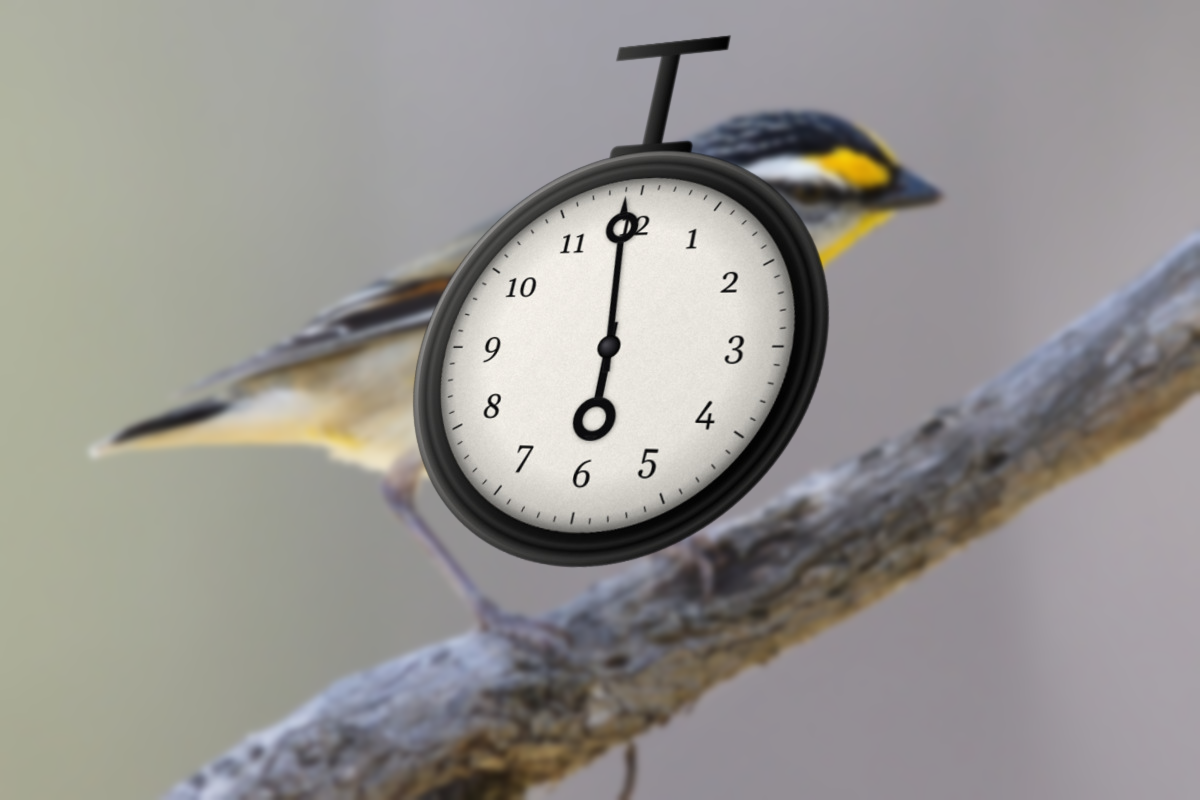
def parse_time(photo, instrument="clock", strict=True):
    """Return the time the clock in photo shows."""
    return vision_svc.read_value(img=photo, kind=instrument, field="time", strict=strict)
5:59
